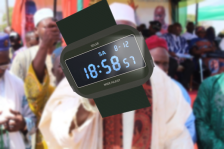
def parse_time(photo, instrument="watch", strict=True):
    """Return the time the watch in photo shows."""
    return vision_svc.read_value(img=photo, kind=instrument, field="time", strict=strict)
18:58:57
